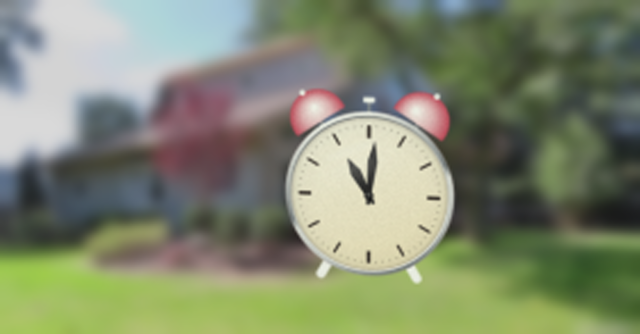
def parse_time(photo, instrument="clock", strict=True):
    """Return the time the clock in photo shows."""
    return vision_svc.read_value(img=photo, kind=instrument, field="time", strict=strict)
11:01
